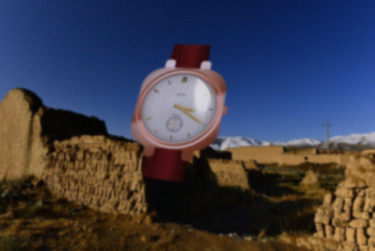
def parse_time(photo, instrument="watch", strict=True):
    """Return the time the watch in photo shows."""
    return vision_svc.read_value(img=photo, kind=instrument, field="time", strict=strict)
3:20
